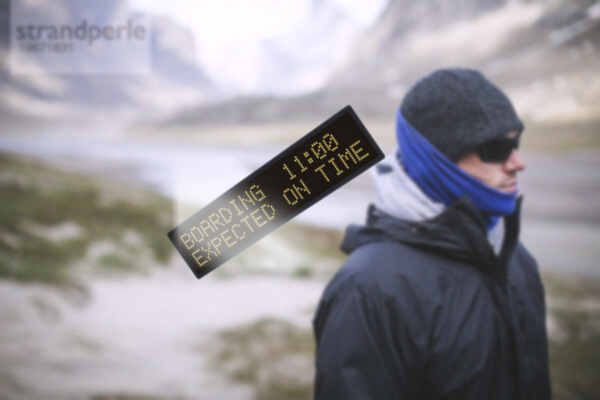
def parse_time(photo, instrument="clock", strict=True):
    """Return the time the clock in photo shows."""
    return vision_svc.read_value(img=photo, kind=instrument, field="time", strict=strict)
11:00
